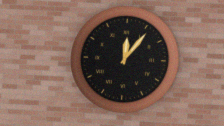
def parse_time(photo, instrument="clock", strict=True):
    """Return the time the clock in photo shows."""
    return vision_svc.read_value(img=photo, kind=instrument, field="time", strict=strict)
12:06
